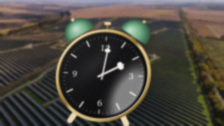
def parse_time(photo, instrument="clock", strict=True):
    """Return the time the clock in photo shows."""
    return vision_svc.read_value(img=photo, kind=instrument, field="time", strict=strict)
2:01
